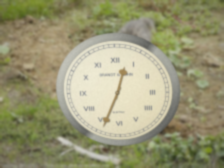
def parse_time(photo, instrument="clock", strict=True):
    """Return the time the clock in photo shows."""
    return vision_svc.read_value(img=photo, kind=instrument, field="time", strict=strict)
12:34
